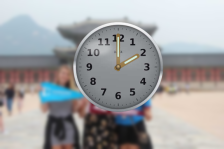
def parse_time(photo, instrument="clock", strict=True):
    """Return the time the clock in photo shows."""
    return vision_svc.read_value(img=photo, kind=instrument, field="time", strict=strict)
2:00
